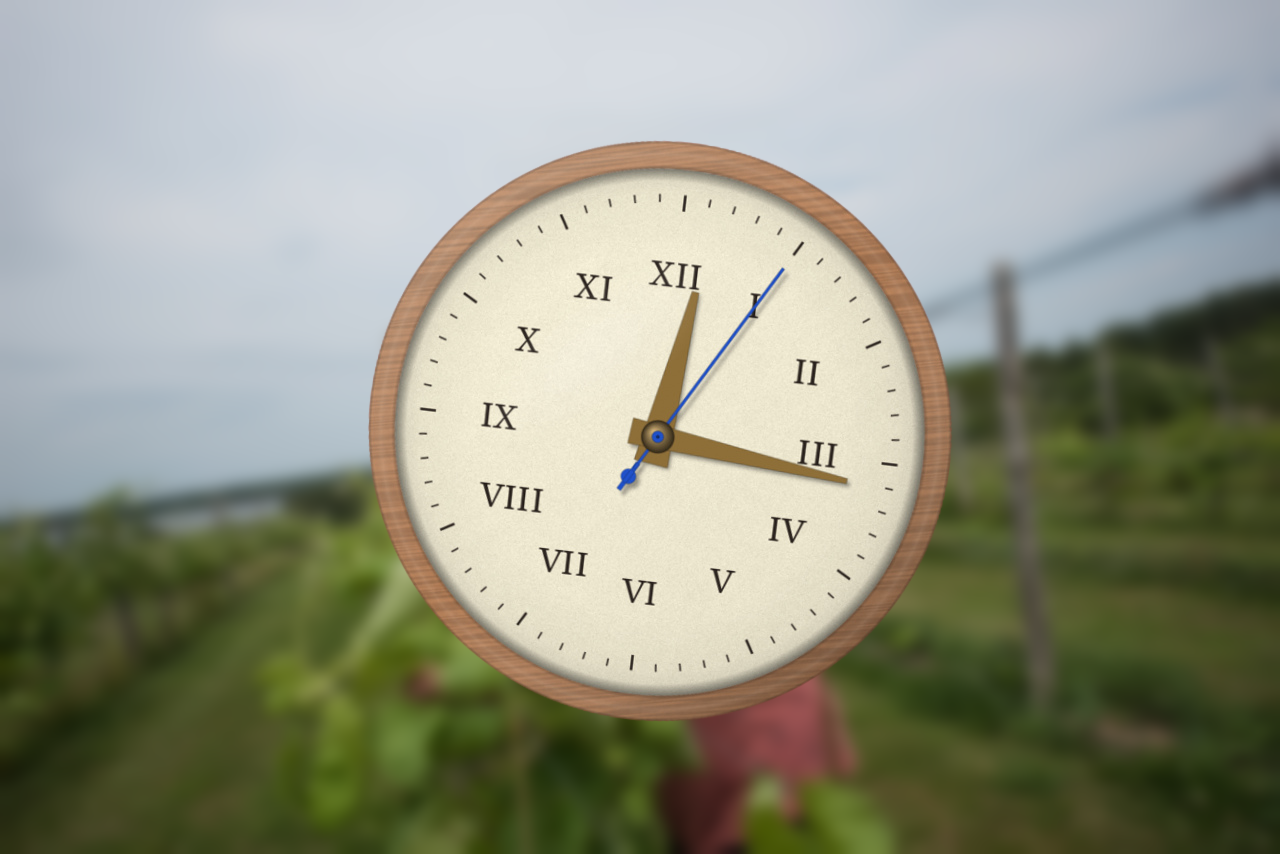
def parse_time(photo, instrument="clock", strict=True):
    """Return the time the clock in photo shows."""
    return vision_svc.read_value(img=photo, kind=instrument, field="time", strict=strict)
12:16:05
